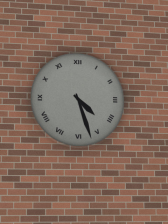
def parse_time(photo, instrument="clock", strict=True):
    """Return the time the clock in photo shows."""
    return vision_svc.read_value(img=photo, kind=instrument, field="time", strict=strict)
4:27
